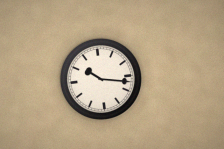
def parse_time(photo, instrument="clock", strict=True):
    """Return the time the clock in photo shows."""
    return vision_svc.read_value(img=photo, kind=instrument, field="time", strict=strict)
10:17
